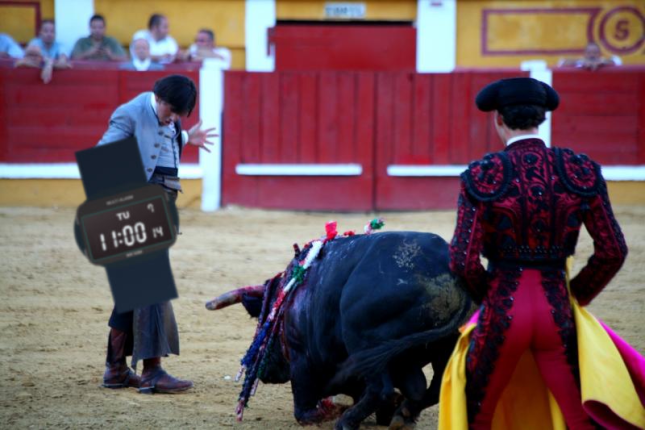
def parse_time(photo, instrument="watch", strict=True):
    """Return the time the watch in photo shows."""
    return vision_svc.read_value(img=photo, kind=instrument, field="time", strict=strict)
11:00:14
